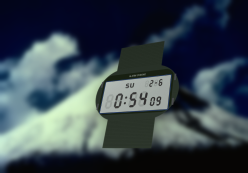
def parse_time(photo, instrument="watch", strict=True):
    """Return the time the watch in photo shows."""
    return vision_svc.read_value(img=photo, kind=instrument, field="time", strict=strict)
0:54:09
